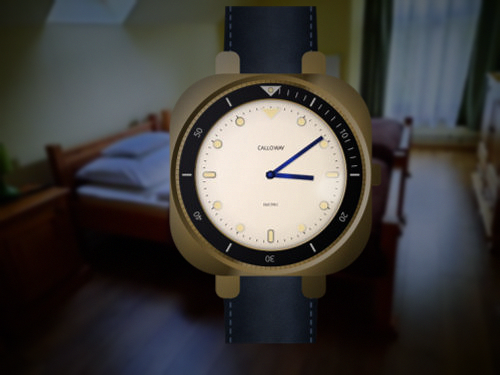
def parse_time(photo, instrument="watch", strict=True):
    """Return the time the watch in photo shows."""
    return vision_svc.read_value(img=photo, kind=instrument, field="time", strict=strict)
3:09
